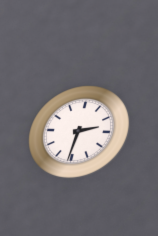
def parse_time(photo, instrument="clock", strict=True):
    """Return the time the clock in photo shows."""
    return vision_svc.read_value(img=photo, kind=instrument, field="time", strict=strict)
2:31
